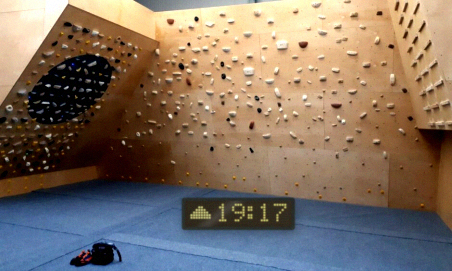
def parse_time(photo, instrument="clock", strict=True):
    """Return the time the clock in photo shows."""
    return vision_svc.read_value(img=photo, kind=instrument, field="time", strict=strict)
19:17
